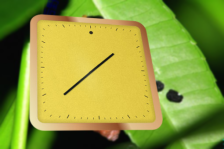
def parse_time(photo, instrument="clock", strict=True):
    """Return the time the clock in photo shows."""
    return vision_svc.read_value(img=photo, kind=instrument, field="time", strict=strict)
1:38
